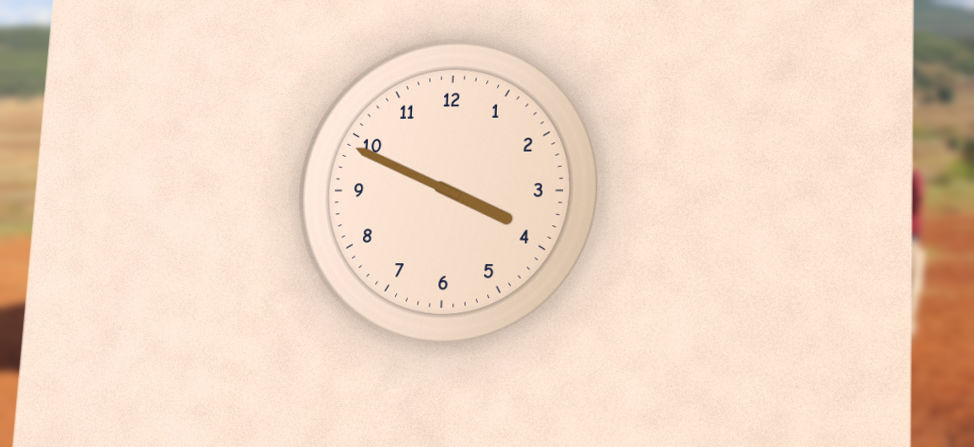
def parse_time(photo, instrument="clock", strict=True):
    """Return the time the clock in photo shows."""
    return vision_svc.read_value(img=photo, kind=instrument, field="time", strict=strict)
3:49
